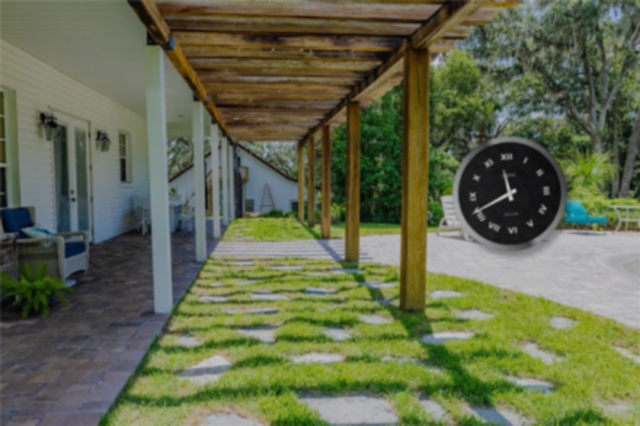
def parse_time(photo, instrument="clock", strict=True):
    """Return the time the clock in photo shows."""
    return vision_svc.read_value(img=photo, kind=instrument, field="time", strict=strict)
11:41
